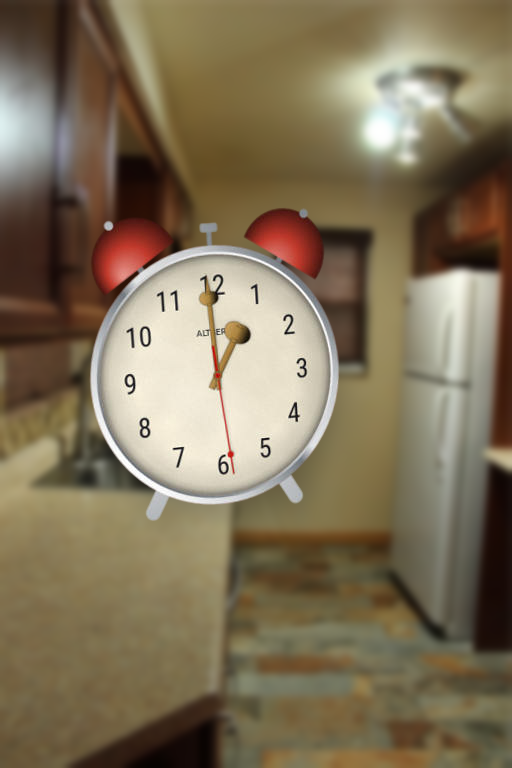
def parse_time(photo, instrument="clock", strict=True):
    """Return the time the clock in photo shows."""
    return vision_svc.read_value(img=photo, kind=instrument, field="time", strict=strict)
12:59:29
